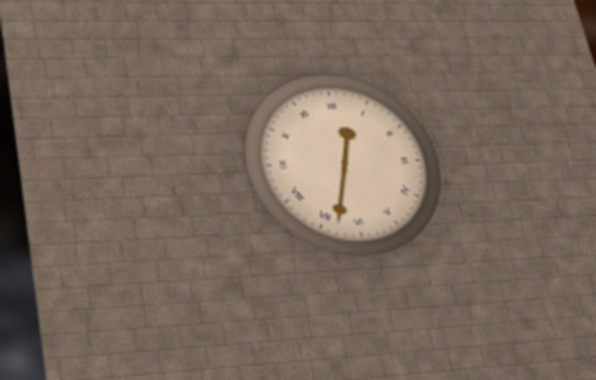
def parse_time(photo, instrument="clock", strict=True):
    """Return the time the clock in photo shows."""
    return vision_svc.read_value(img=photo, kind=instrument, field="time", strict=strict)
12:33
